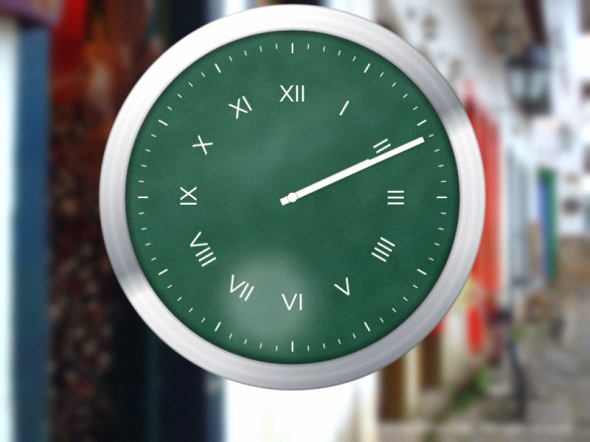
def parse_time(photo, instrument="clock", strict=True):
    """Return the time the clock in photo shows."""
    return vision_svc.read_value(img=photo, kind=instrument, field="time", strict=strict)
2:11
